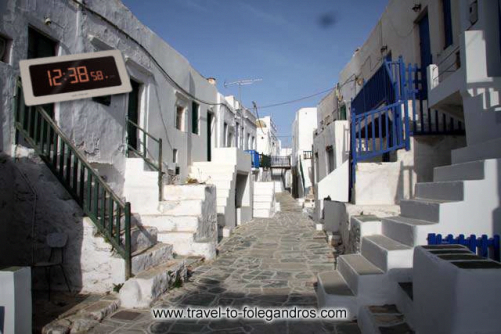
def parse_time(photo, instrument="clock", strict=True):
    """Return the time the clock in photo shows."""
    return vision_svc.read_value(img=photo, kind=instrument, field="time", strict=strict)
12:38:58
